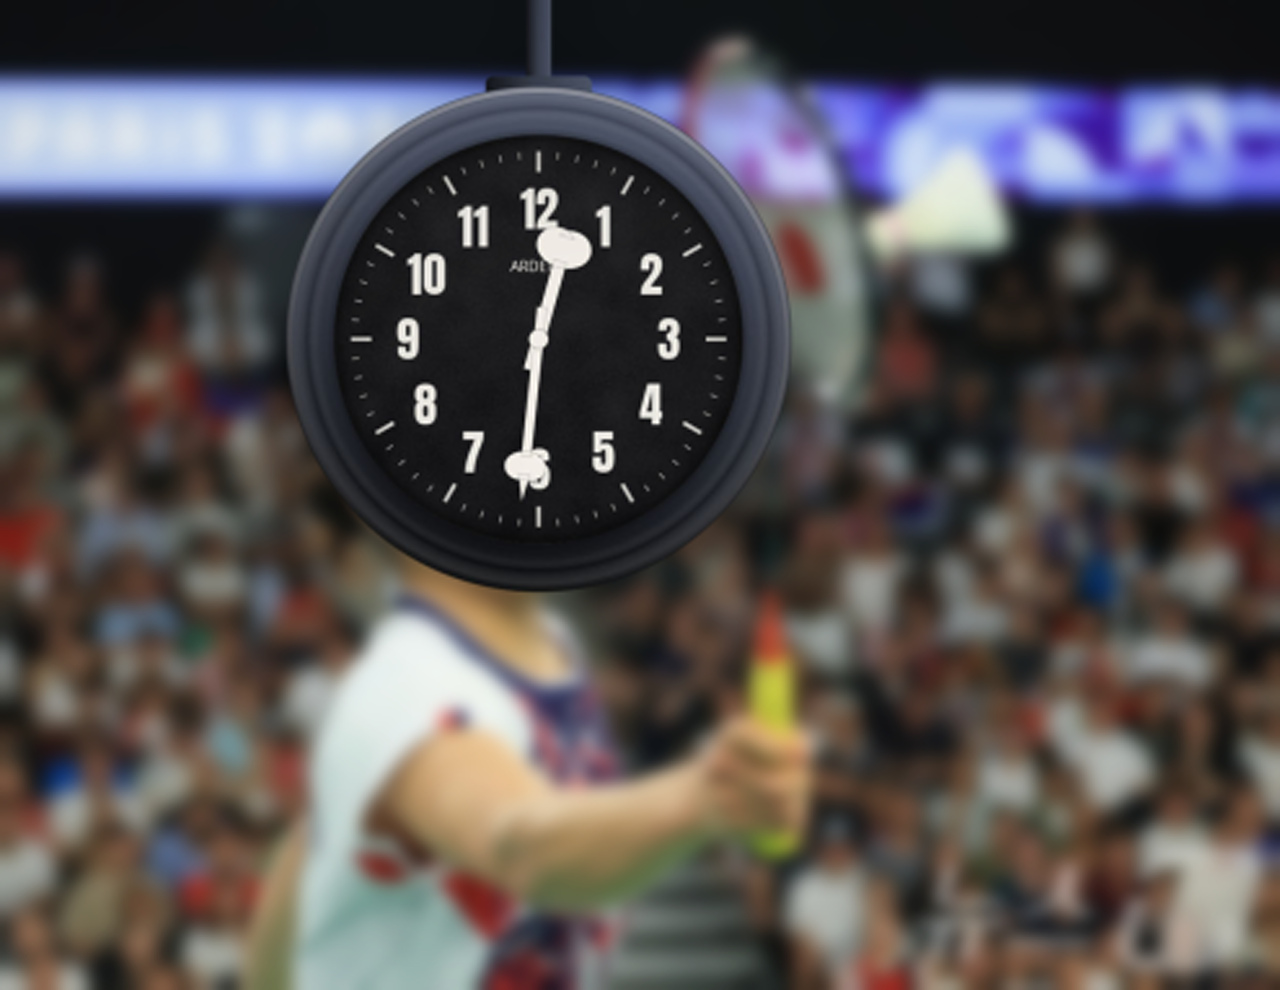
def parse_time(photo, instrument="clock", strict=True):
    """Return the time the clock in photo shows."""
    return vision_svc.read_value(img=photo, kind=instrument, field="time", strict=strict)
12:31
